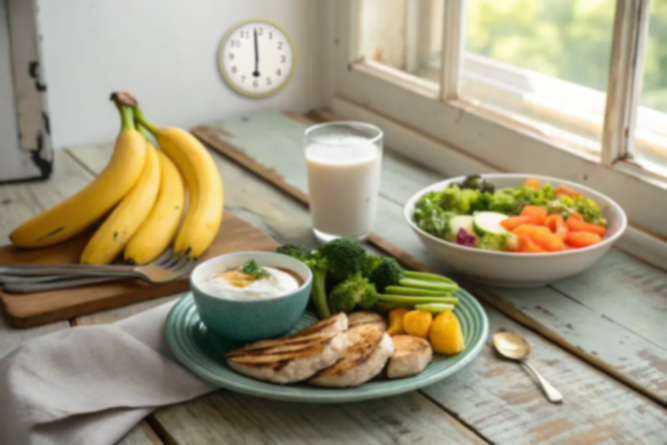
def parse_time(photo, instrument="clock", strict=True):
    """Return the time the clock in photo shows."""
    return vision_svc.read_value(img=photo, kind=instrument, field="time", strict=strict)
5:59
